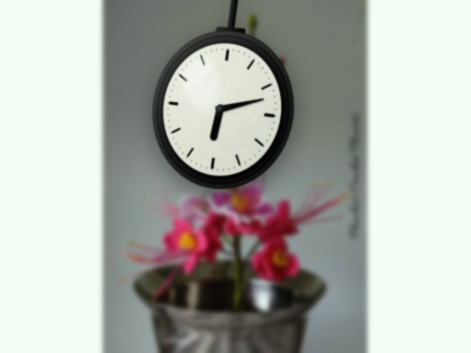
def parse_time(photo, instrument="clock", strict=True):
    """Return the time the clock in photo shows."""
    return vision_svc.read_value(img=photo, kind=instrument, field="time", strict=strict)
6:12
